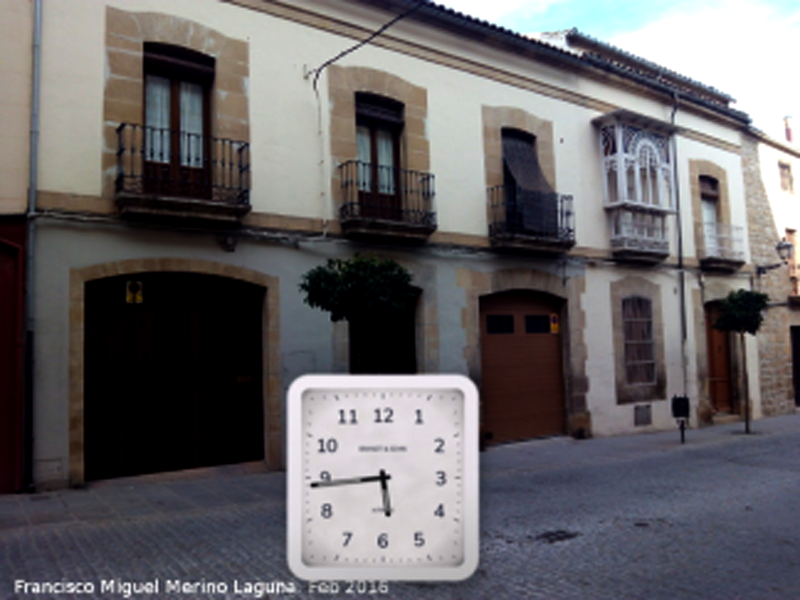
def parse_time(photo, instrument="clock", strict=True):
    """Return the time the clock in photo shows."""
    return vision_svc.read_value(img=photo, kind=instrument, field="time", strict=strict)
5:44
